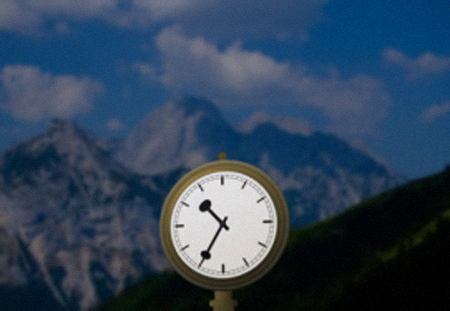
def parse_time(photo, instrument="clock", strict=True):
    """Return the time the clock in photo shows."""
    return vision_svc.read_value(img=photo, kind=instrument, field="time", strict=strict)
10:35
